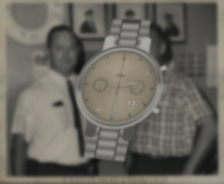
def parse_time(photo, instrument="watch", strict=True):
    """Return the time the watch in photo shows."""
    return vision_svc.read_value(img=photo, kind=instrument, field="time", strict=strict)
2:30
